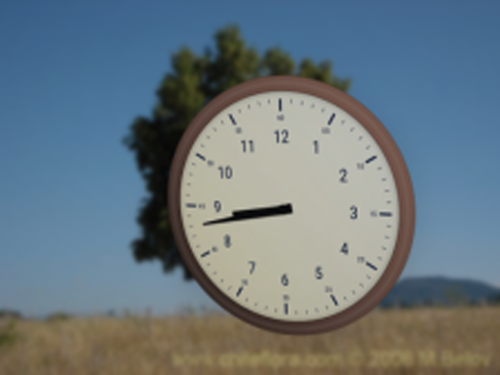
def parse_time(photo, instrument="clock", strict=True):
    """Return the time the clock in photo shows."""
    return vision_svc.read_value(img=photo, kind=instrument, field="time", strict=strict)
8:43
